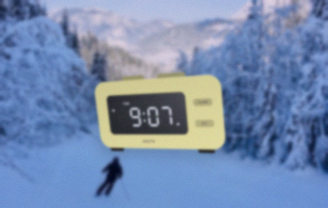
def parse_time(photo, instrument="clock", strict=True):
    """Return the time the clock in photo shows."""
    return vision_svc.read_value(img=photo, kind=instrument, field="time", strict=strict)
9:07
